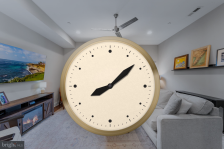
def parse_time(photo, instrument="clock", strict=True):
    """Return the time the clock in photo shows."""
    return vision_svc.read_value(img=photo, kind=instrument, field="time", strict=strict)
8:08
